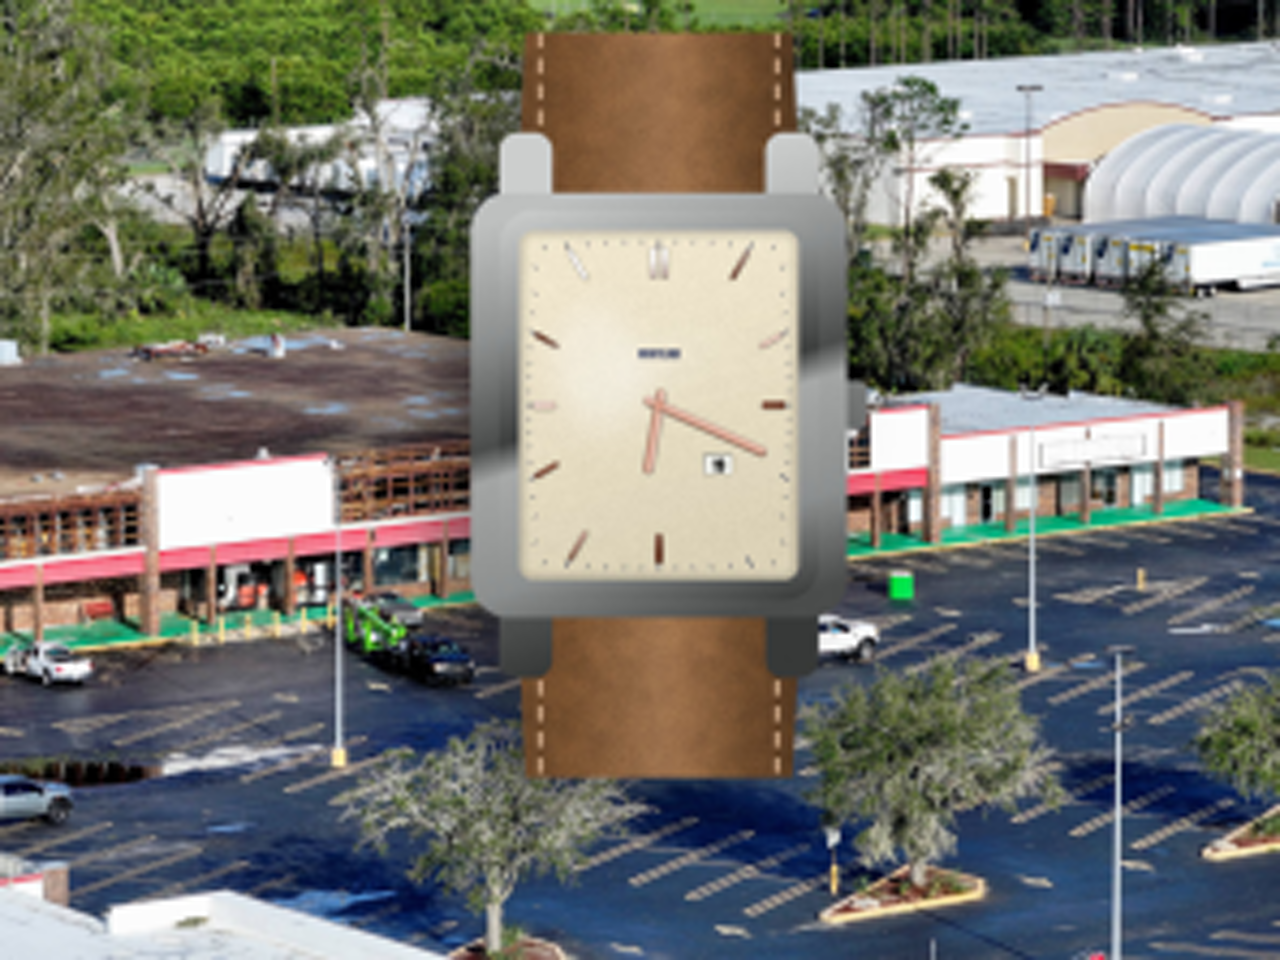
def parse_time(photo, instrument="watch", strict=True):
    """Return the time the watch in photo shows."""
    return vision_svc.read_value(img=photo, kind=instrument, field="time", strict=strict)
6:19
